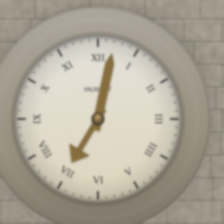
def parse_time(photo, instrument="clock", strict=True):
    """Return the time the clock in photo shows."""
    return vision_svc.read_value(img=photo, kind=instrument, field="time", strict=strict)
7:02
